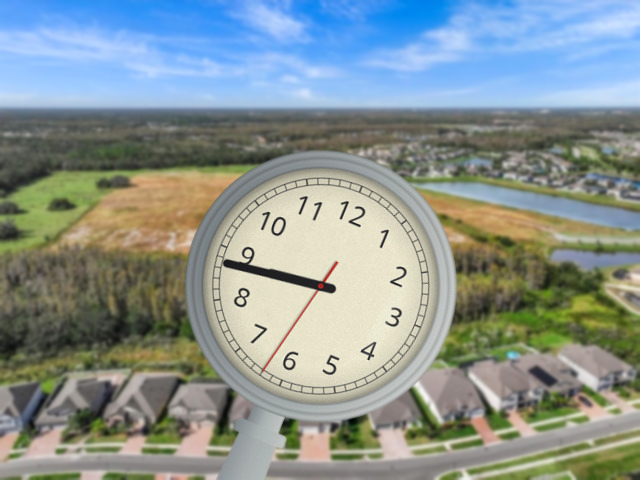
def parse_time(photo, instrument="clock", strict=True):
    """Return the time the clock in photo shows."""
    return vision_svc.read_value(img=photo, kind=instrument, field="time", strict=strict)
8:43:32
